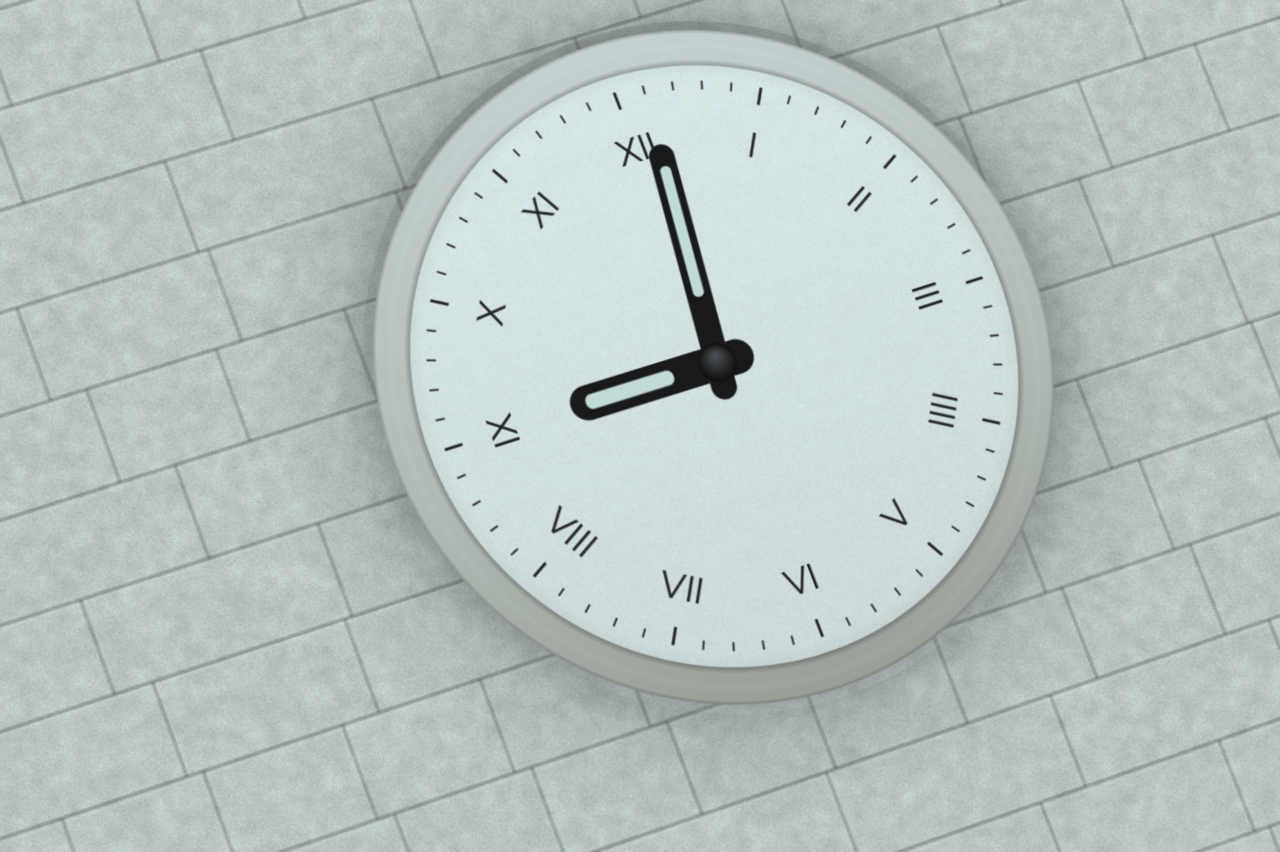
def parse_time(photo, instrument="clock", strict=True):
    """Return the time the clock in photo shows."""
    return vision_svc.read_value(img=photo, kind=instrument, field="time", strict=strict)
9:01
